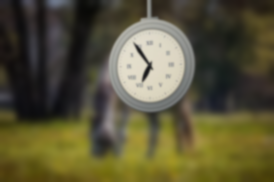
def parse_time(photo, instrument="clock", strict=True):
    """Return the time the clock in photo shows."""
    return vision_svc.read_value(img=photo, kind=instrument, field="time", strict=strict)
6:54
